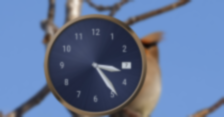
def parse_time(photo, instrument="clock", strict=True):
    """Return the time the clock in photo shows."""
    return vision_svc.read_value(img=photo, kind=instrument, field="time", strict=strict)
3:24
